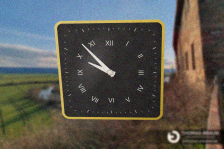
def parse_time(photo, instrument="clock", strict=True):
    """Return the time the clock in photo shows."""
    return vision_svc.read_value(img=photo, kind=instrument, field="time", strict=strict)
9:53
